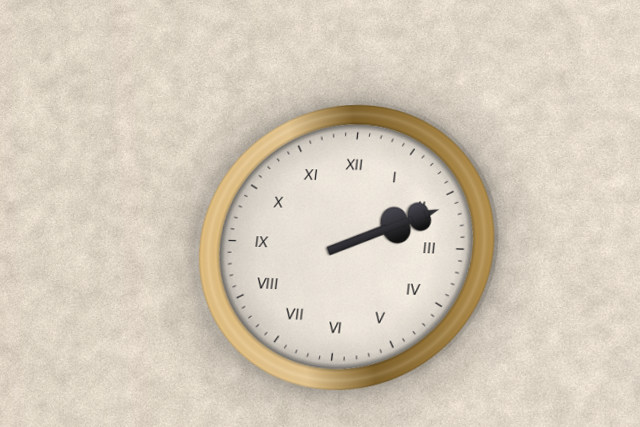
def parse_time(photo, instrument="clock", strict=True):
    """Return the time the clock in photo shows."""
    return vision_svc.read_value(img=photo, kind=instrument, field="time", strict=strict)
2:11
